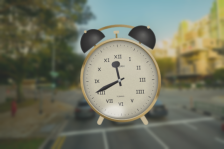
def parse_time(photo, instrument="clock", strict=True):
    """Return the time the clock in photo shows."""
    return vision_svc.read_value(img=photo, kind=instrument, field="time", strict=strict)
11:41
